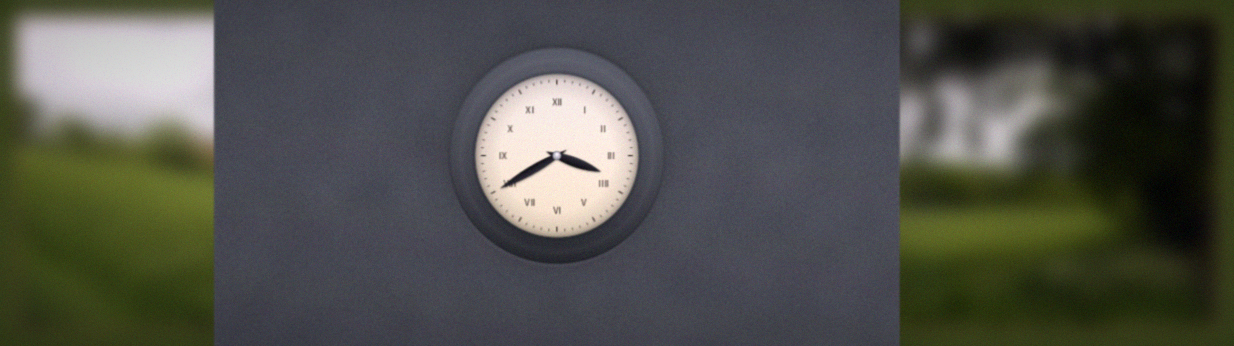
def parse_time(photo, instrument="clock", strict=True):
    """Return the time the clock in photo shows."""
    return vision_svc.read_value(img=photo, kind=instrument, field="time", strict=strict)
3:40
